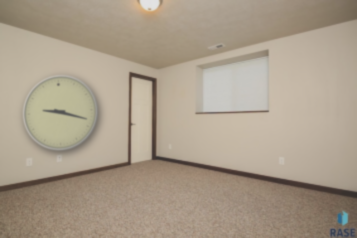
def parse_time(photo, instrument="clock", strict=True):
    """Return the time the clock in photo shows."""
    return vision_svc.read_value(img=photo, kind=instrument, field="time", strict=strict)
9:18
